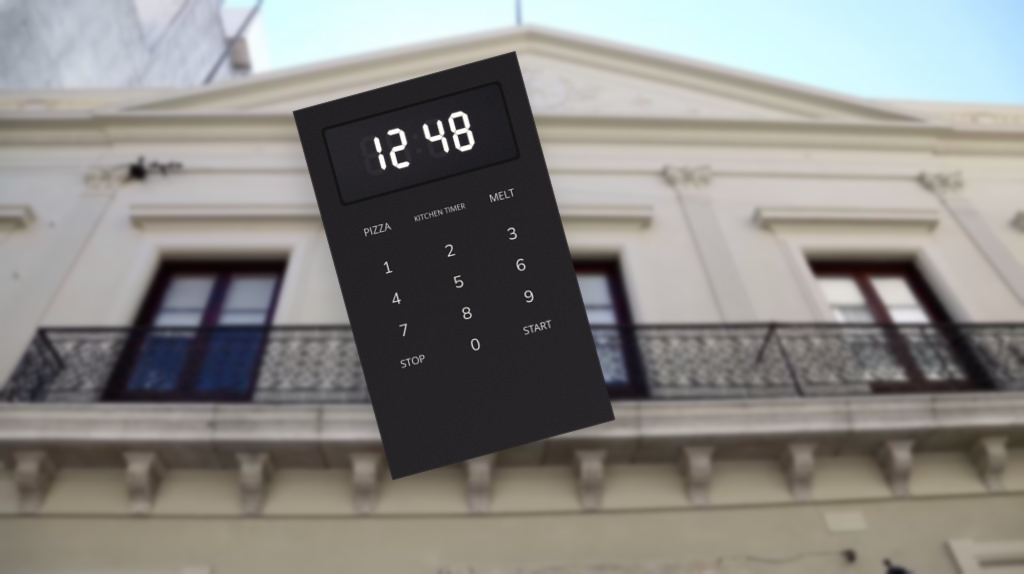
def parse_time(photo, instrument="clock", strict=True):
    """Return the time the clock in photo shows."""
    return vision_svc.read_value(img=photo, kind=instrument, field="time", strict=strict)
12:48
